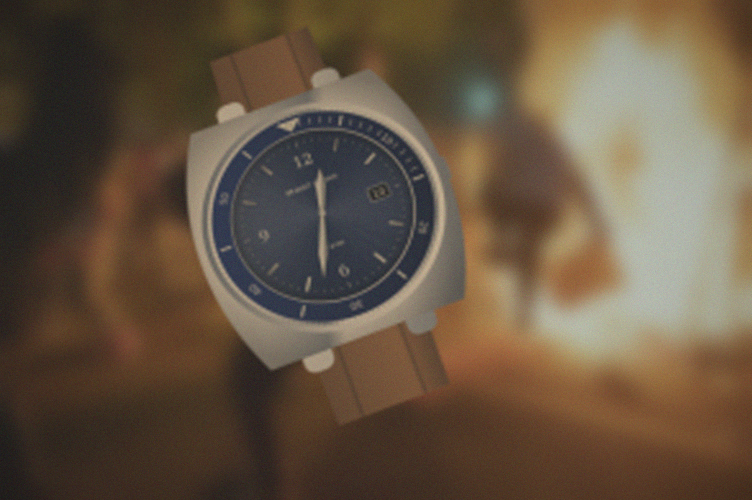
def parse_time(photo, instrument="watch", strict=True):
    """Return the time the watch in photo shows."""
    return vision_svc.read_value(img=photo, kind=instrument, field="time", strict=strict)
12:33
